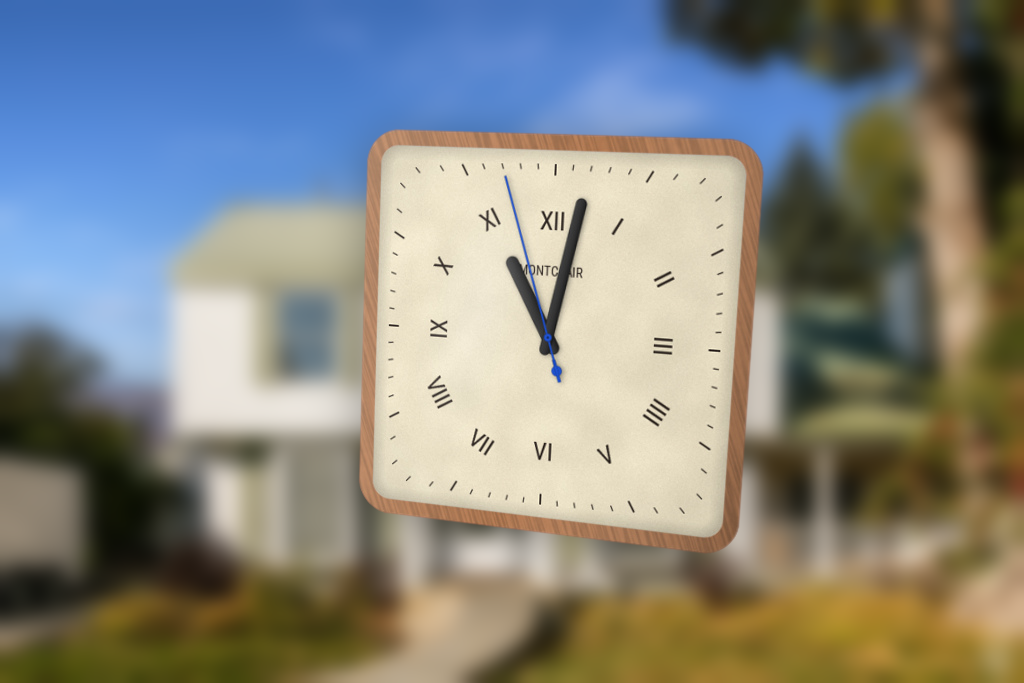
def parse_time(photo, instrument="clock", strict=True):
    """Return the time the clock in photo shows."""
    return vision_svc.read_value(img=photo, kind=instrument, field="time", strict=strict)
11:01:57
